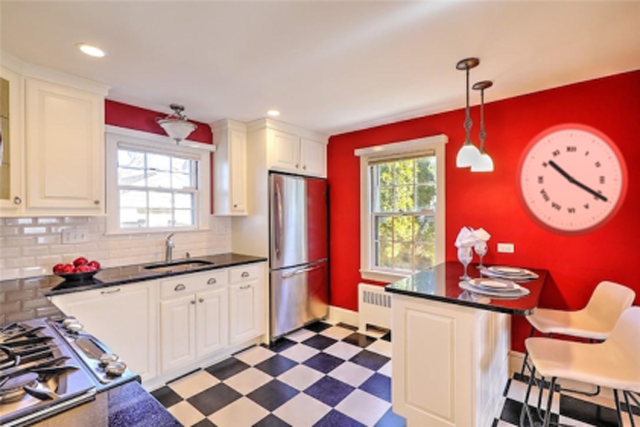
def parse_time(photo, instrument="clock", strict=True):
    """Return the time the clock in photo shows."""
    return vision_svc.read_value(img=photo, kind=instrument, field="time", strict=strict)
10:20
